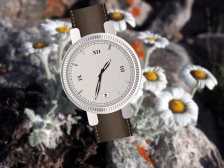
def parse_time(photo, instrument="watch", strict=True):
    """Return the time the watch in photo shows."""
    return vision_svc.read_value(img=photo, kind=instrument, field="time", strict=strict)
1:34
